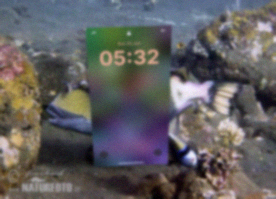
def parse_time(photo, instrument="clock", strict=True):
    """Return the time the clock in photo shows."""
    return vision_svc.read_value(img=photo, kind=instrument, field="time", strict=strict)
5:32
